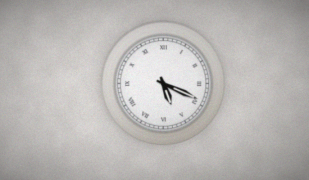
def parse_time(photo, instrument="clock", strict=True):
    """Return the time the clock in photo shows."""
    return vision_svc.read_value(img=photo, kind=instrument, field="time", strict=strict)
5:19
